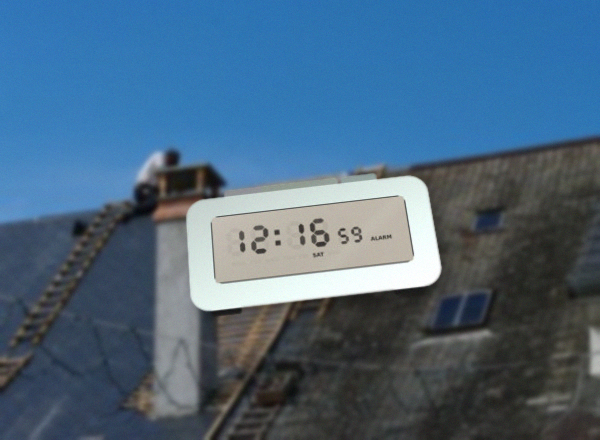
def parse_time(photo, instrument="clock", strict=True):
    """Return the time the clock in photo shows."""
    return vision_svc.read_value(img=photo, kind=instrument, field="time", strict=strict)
12:16:59
